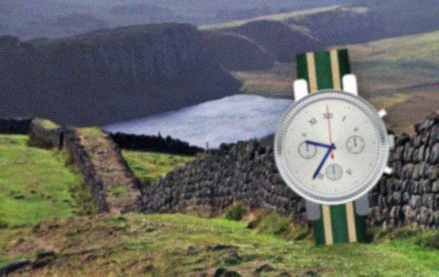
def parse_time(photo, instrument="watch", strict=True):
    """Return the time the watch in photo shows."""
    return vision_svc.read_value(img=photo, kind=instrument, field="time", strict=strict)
9:36
